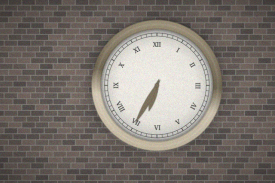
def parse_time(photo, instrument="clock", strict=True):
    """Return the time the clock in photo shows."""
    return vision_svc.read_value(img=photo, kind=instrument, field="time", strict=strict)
6:35
